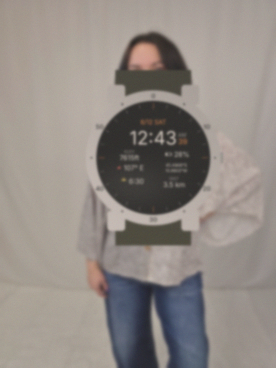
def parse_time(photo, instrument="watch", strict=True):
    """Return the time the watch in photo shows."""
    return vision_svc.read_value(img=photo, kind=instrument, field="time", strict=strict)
12:43
